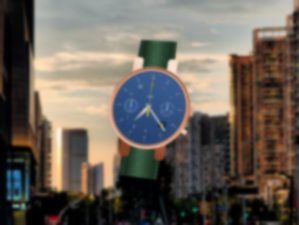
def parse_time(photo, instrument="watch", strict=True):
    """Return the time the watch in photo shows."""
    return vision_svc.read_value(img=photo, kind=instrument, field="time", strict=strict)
7:23
